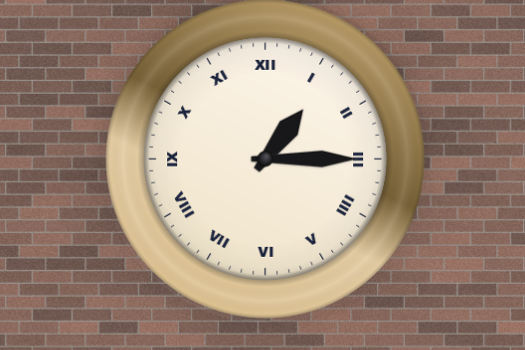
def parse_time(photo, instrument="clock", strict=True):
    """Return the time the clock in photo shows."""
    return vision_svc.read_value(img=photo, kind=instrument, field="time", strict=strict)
1:15
